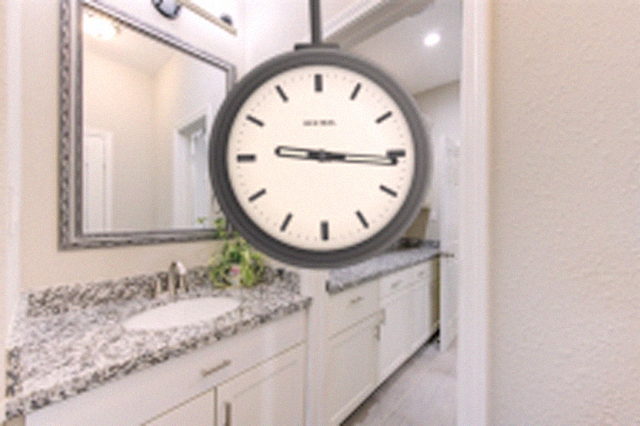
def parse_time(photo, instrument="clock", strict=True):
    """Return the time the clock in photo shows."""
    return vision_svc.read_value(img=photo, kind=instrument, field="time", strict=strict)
9:16
